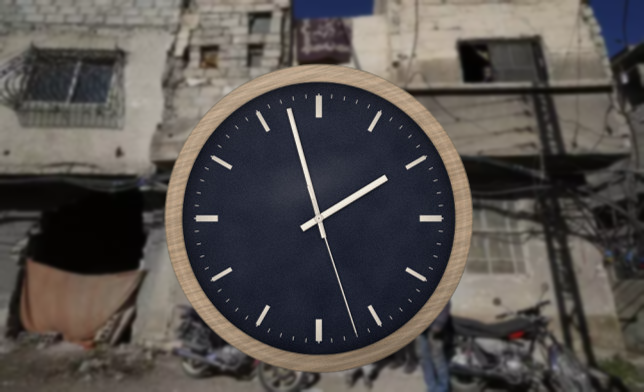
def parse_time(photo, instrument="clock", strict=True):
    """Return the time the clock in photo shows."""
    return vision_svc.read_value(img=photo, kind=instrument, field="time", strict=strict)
1:57:27
